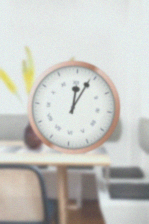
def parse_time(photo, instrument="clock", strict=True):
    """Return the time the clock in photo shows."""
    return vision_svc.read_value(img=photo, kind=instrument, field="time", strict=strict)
12:04
